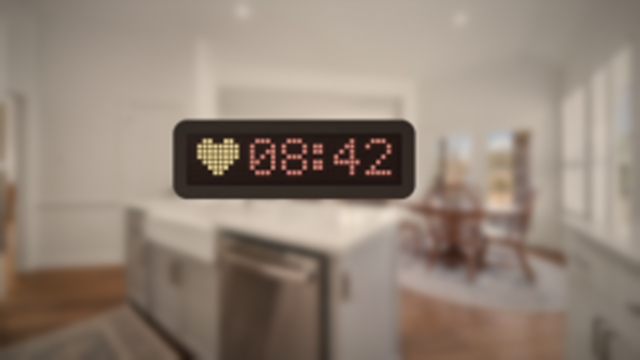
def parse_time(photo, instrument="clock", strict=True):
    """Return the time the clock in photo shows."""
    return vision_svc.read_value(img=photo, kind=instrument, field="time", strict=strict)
8:42
